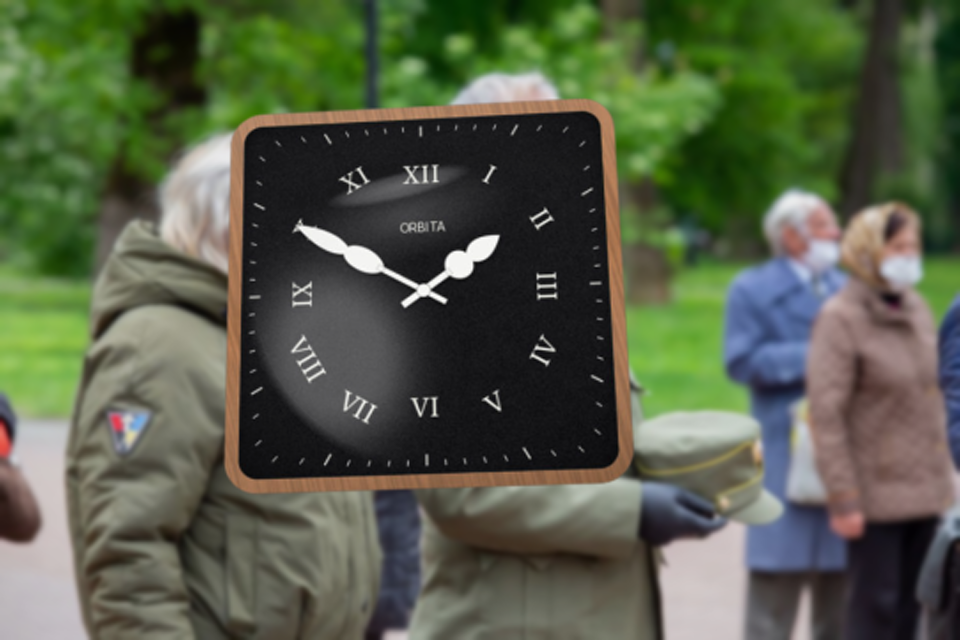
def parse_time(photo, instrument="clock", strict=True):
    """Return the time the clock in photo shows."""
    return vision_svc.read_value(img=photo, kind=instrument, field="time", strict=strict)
1:50
